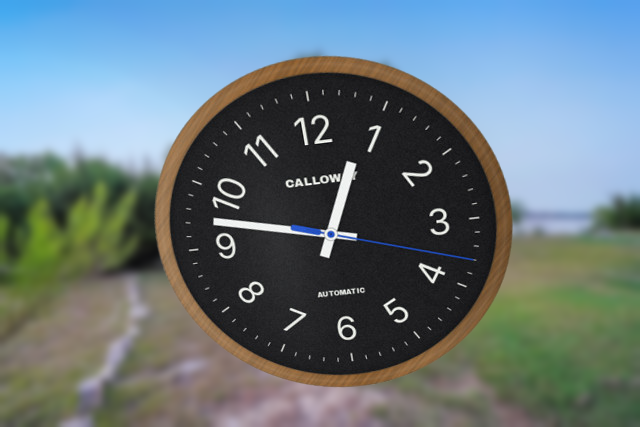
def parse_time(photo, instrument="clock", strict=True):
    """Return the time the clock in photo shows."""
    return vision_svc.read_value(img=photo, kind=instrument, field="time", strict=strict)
12:47:18
